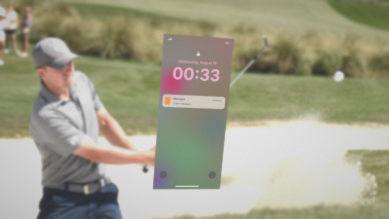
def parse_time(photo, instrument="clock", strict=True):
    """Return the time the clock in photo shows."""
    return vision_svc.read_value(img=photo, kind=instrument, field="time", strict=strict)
0:33
